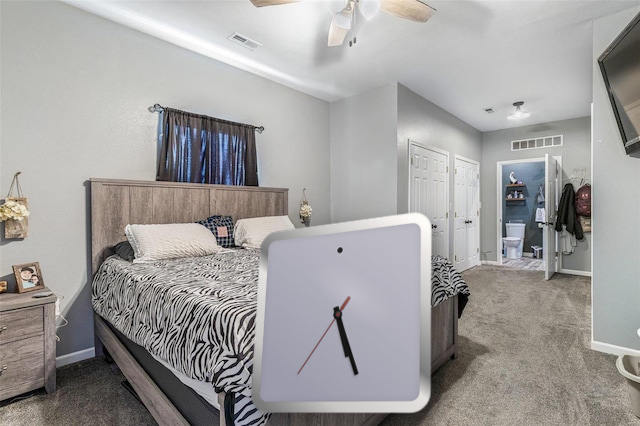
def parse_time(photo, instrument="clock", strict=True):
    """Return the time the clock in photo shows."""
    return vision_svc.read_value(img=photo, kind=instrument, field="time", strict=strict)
5:26:36
